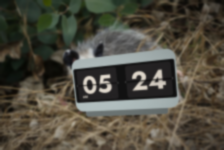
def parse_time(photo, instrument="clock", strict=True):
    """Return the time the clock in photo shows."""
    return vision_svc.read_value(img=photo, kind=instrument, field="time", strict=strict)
5:24
